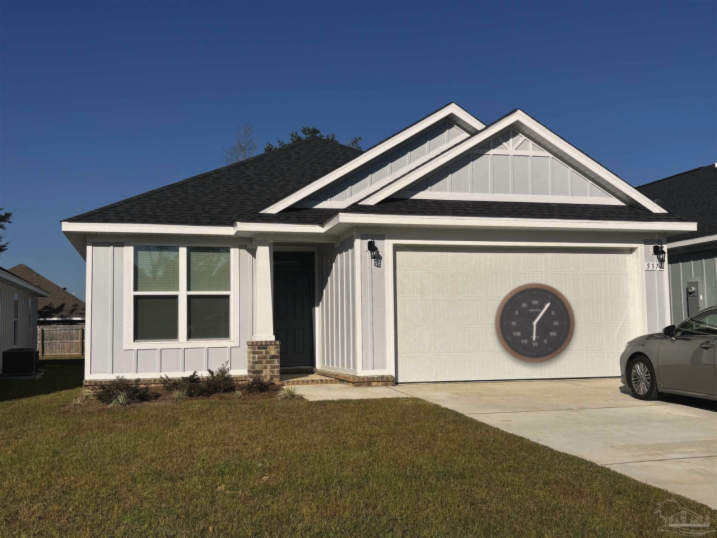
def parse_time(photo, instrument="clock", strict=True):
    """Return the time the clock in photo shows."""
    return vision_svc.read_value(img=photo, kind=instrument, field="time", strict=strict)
6:06
